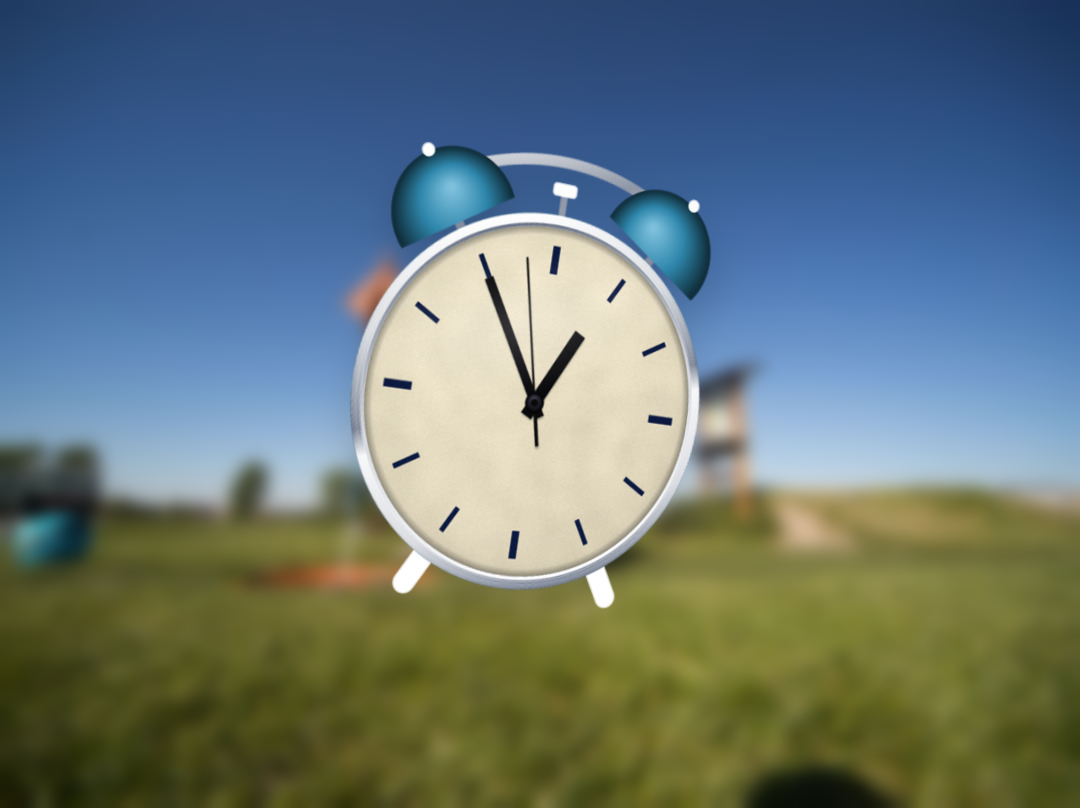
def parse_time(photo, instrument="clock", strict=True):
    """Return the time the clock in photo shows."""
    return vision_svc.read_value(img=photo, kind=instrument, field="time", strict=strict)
12:54:58
